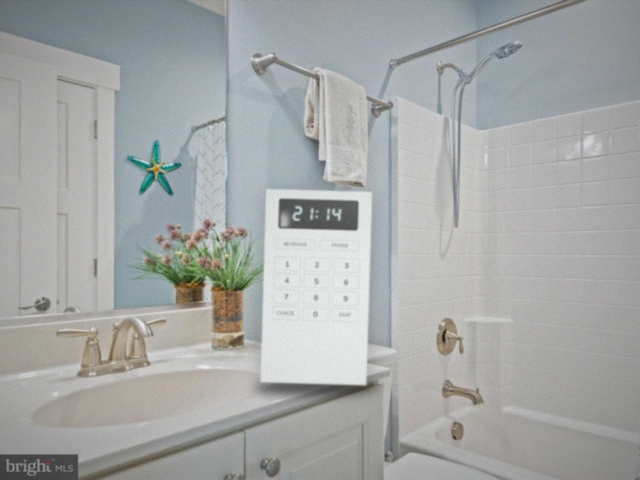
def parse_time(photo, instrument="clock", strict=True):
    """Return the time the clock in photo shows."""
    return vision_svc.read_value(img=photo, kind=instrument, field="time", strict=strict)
21:14
